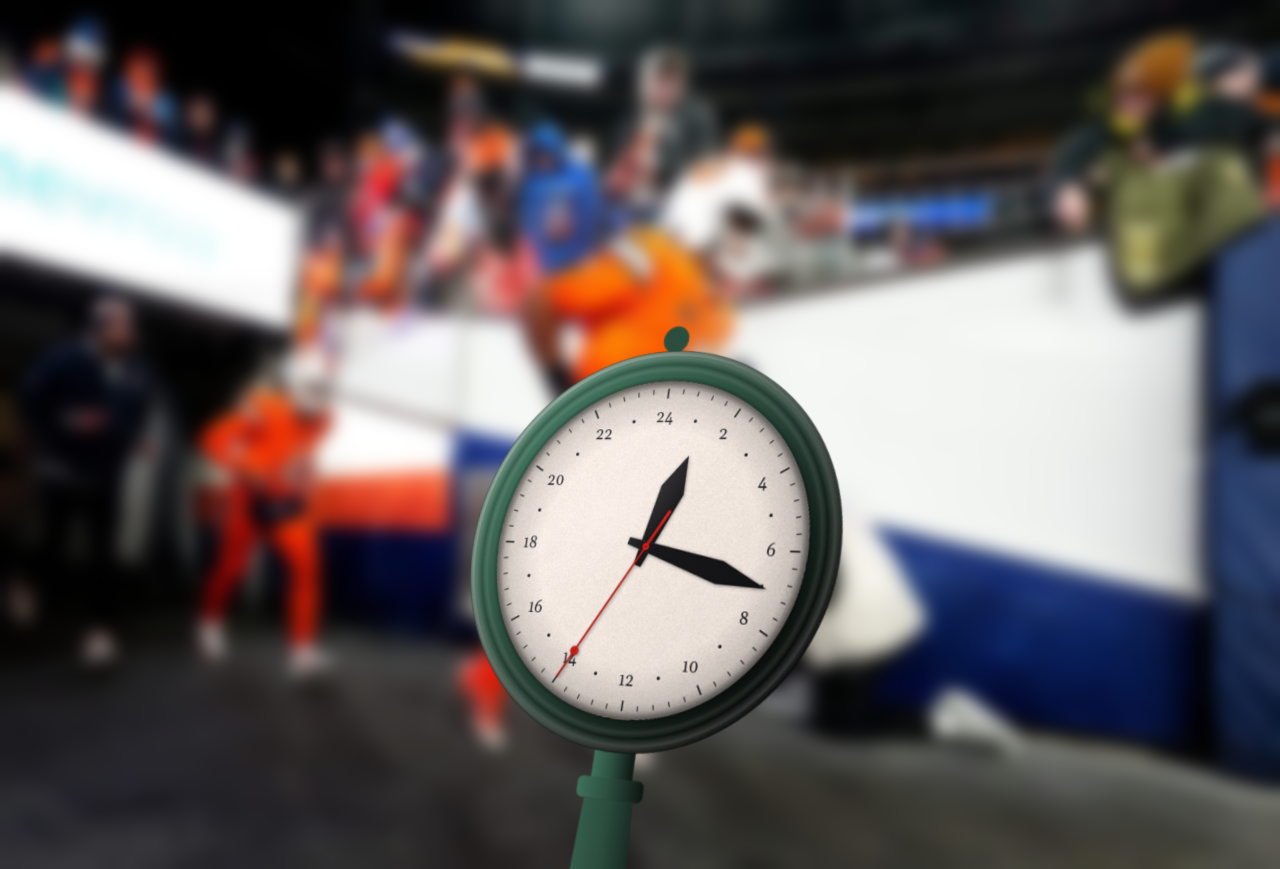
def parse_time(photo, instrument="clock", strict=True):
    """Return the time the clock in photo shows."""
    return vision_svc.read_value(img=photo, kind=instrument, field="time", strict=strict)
1:17:35
